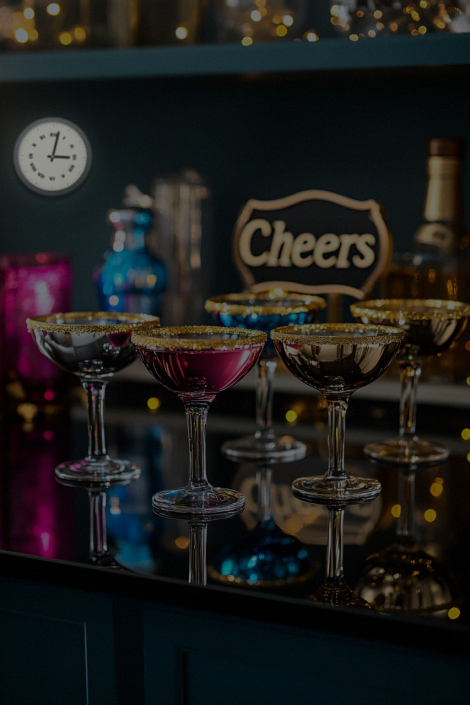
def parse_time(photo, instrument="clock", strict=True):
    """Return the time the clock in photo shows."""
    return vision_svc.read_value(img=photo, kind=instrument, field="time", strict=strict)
3:02
